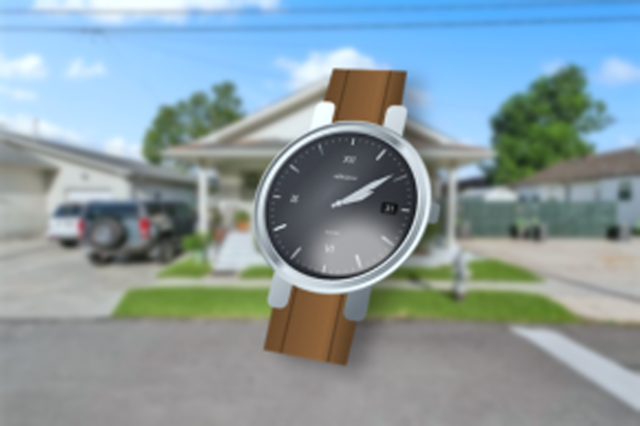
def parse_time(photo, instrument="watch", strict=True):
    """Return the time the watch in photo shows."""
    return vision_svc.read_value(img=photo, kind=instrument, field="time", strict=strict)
2:09
